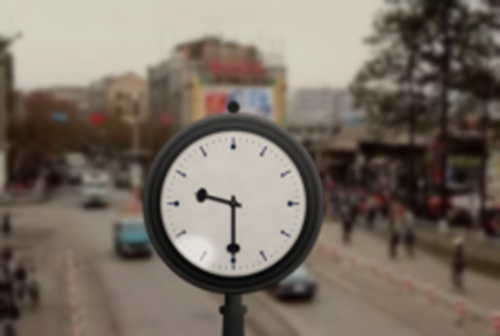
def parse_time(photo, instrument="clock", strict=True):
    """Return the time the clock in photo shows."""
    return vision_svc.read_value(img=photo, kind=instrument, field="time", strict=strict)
9:30
